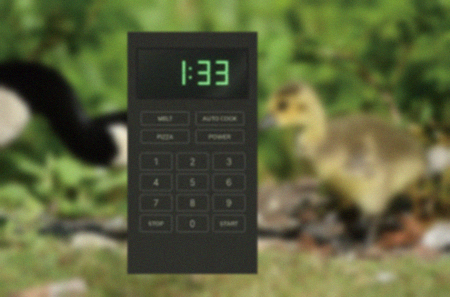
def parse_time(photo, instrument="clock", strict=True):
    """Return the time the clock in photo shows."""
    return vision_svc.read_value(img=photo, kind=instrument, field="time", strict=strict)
1:33
